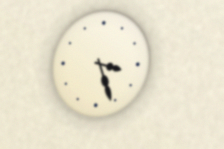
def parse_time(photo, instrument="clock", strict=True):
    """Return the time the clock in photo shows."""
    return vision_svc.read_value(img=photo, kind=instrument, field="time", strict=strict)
3:26
